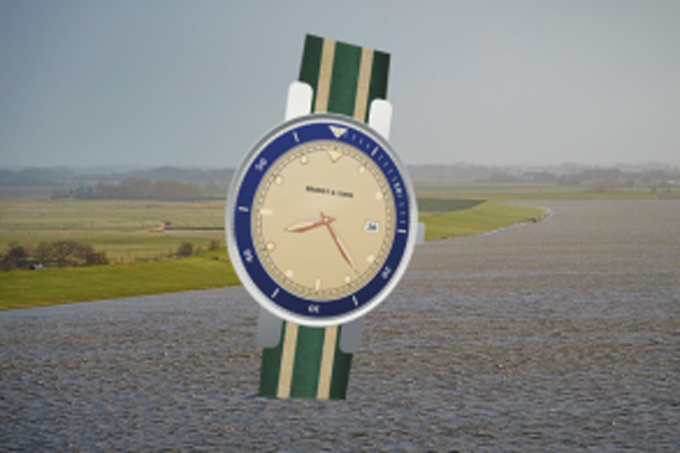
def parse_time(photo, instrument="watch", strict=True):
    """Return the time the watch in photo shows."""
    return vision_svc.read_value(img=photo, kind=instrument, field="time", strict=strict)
8:23
